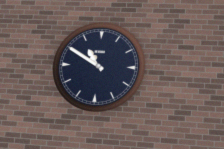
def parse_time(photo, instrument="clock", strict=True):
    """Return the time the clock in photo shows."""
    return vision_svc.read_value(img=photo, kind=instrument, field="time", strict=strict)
10:50
